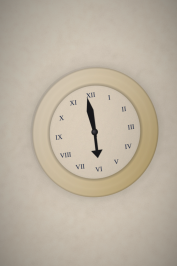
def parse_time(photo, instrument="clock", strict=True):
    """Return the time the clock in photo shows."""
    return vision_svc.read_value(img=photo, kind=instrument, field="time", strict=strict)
5:59
